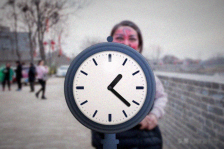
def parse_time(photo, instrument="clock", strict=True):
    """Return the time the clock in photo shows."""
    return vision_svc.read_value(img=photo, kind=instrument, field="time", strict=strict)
1:22
